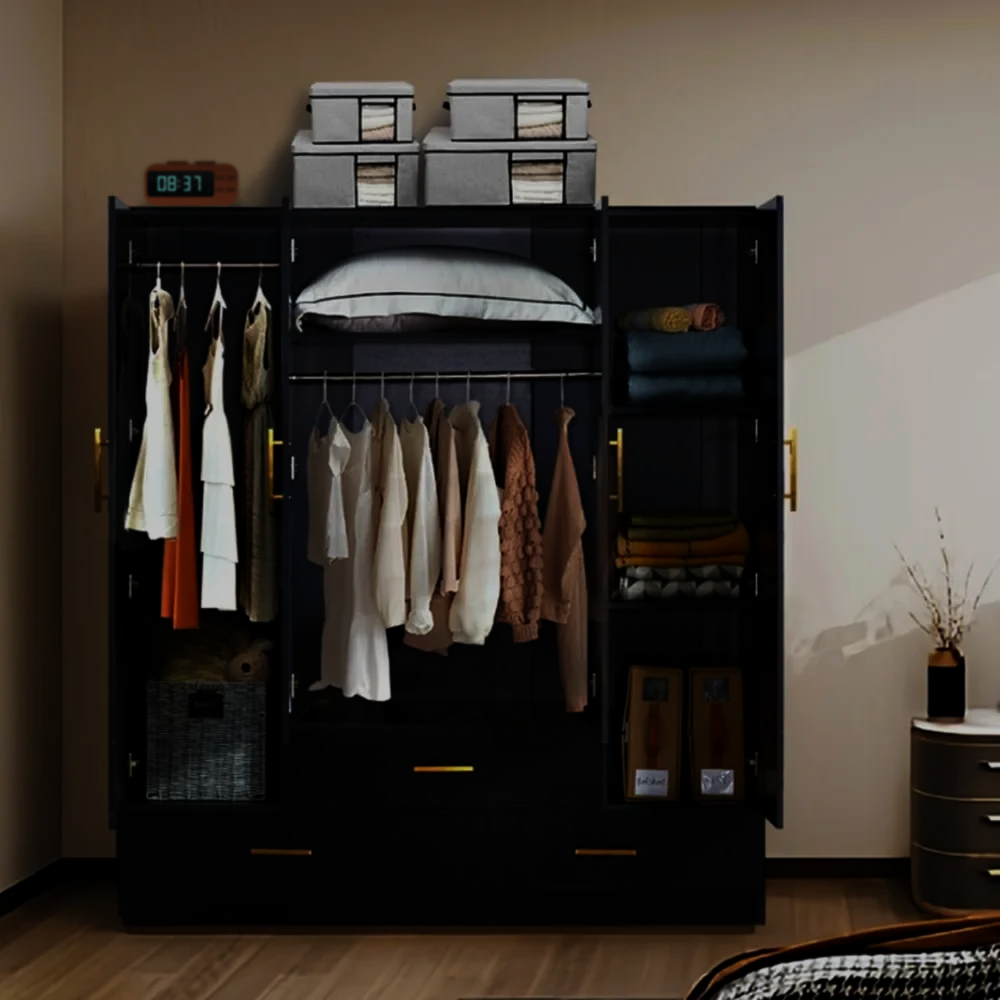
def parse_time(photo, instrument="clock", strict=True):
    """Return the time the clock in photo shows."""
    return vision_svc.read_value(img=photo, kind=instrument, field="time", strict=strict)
8:37
